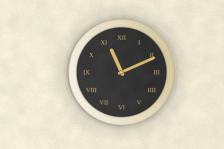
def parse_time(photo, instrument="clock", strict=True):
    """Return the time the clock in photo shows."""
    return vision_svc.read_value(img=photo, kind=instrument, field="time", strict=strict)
11:11
